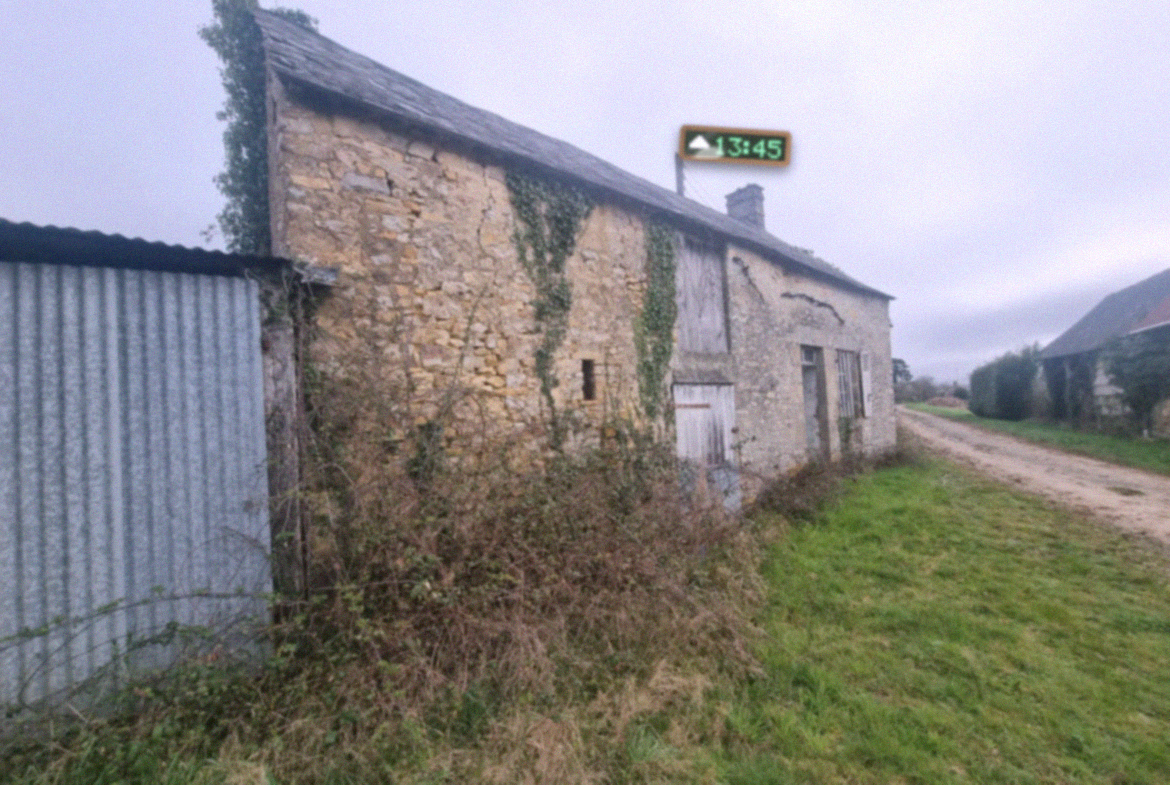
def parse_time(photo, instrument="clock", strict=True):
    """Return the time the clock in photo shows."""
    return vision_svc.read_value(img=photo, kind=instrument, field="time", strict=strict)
13:45
